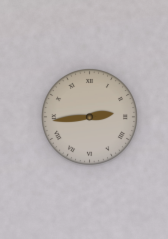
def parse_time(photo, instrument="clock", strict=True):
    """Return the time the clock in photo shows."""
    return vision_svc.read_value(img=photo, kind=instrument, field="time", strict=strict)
2:44
